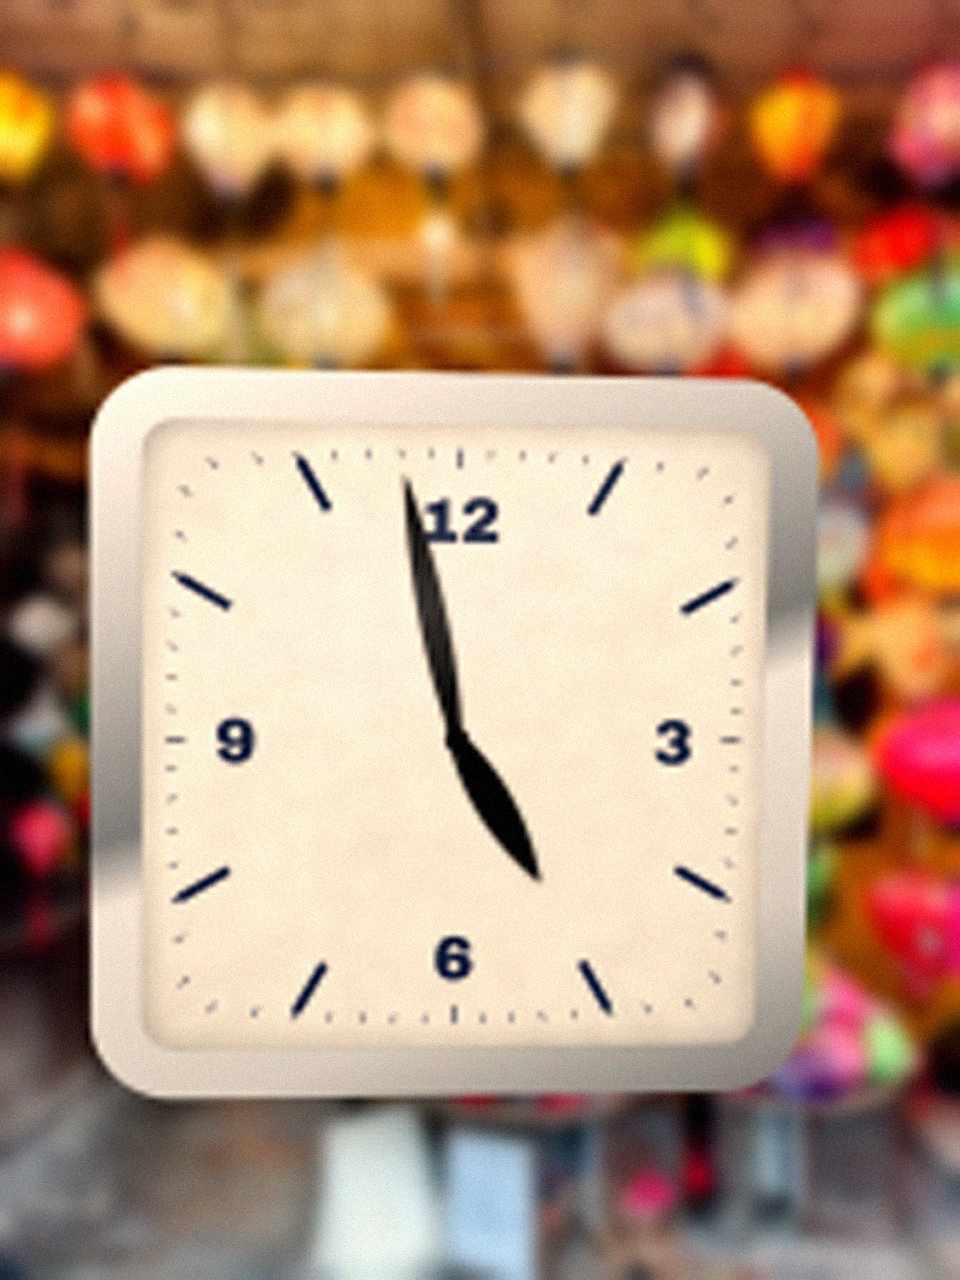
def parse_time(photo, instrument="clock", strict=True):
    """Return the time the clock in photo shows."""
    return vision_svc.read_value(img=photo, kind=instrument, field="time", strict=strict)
4:58
